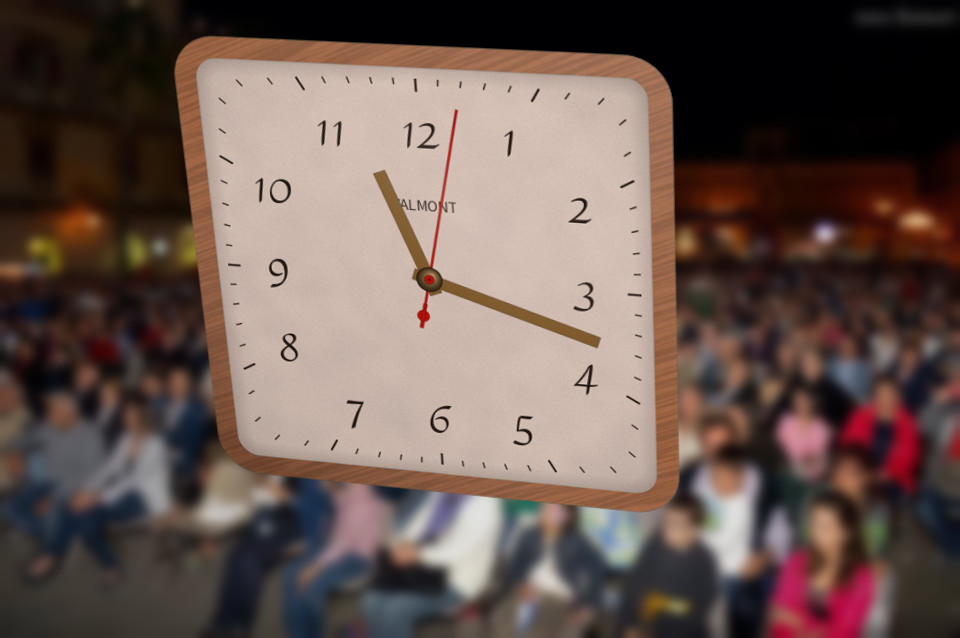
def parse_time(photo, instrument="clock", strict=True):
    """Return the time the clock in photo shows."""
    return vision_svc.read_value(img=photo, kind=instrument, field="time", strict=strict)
11:18:02
